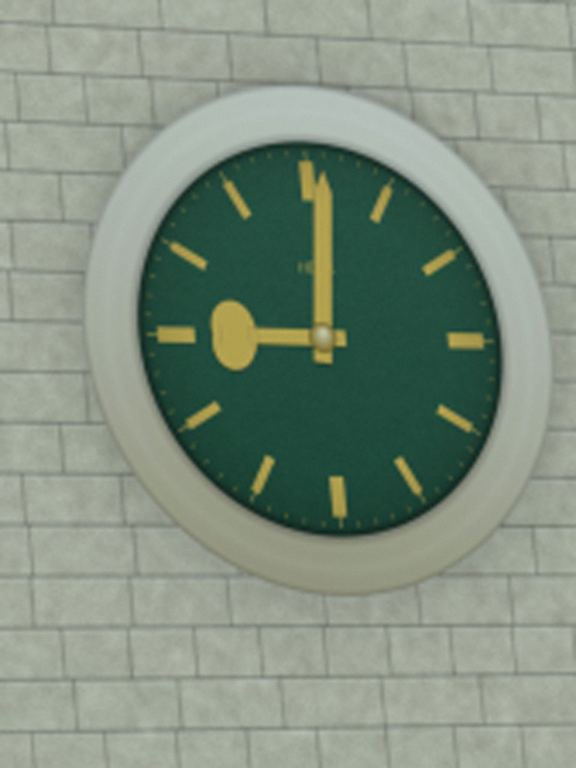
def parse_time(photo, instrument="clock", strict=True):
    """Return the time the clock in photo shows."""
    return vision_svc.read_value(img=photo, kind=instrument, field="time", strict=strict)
9:01
